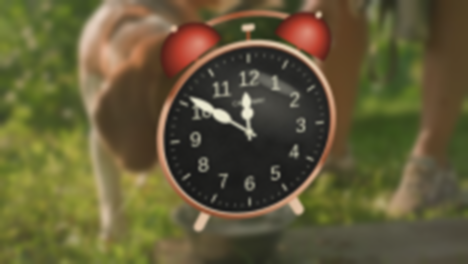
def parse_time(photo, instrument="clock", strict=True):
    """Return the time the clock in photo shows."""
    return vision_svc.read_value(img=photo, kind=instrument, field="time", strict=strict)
11:51
